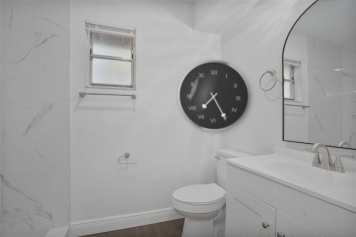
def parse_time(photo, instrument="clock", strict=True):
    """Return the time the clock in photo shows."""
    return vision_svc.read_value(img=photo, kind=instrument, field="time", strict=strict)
7:25
